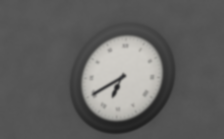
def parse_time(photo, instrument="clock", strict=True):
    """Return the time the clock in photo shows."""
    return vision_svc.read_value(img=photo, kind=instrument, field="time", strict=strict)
6:40
